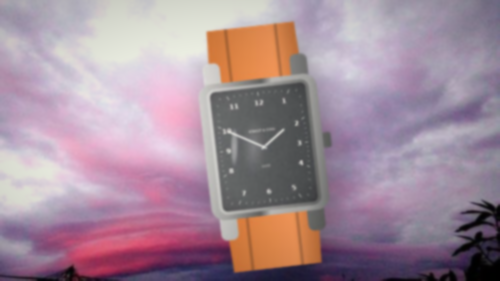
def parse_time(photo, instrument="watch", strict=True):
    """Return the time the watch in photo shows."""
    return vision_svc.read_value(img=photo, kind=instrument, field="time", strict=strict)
1:50
